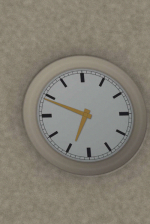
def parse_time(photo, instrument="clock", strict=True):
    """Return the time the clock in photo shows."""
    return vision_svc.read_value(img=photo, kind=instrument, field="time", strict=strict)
6:49
